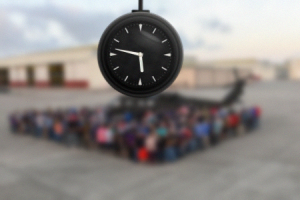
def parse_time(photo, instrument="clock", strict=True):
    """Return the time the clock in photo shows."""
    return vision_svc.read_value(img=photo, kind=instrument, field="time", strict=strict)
5:47
